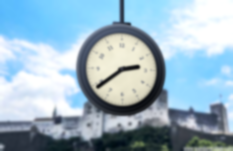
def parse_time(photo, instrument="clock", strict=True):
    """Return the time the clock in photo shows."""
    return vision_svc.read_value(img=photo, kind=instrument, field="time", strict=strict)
2:39
